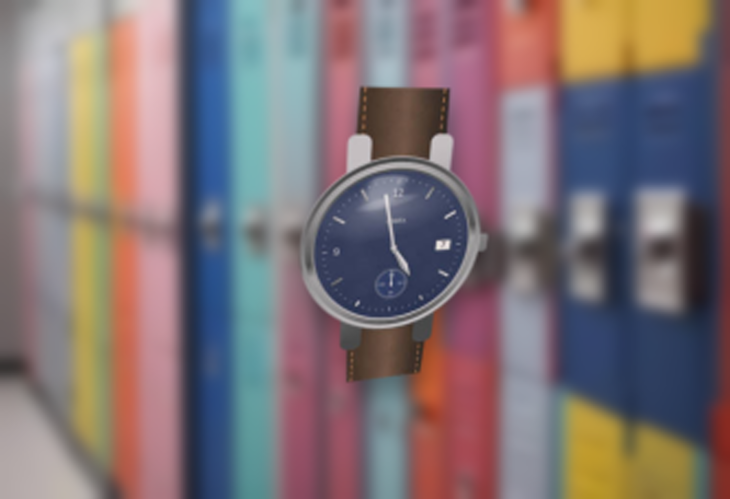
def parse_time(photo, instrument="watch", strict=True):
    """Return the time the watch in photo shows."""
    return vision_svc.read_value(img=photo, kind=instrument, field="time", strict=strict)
4:58
